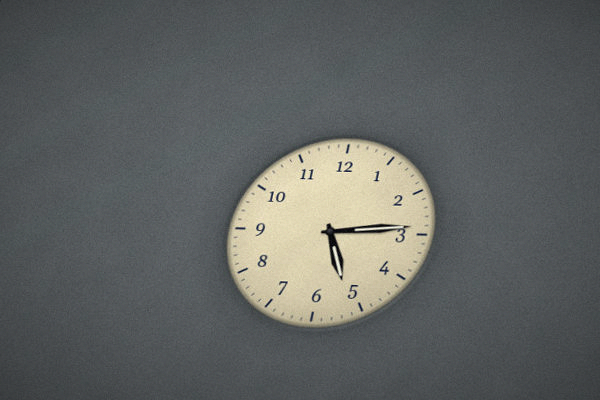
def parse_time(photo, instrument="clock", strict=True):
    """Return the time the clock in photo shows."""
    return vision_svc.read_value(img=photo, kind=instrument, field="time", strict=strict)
5:14
